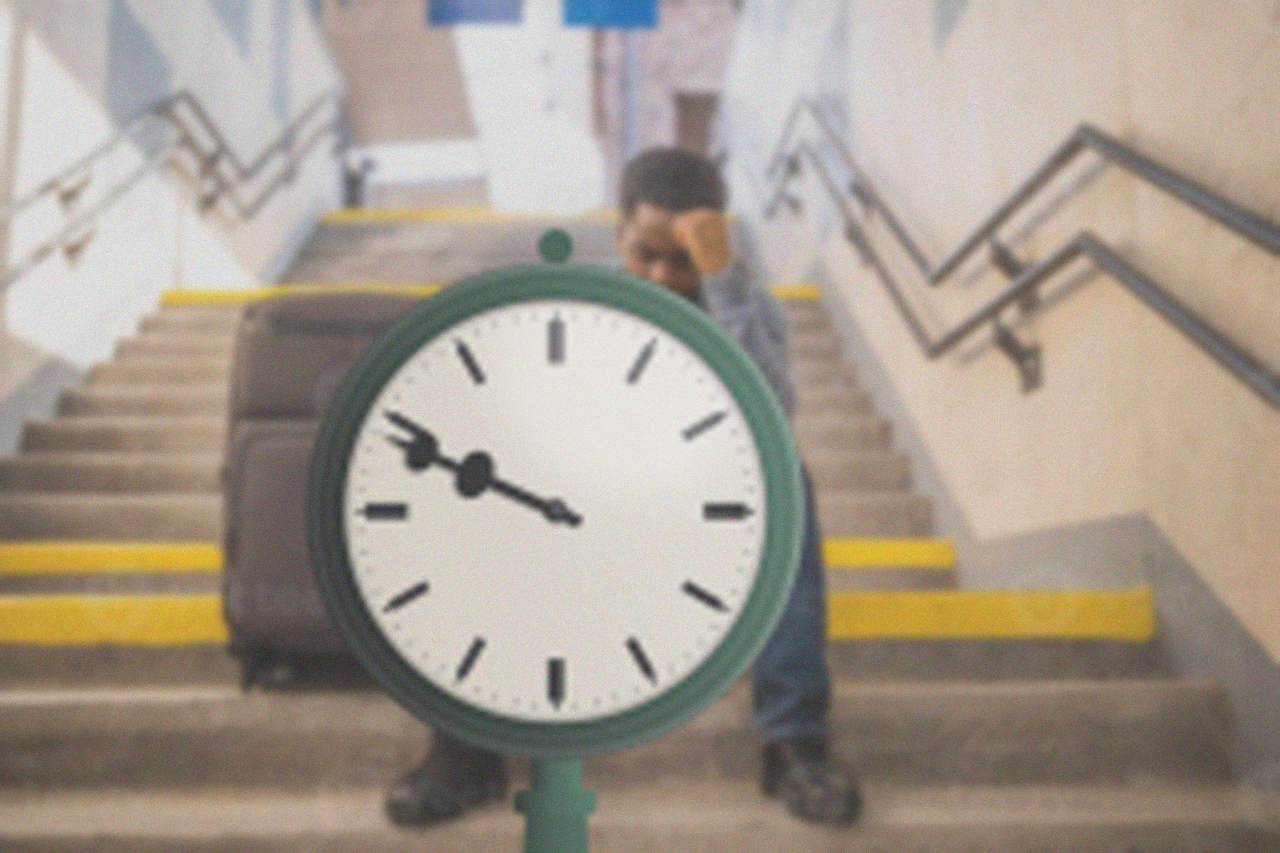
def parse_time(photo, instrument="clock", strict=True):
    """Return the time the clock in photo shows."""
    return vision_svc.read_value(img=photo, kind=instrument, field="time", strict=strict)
9:49
